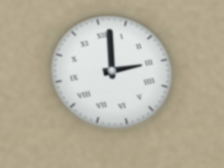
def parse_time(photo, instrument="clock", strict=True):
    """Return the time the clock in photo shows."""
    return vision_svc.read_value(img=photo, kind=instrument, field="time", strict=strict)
3:02
